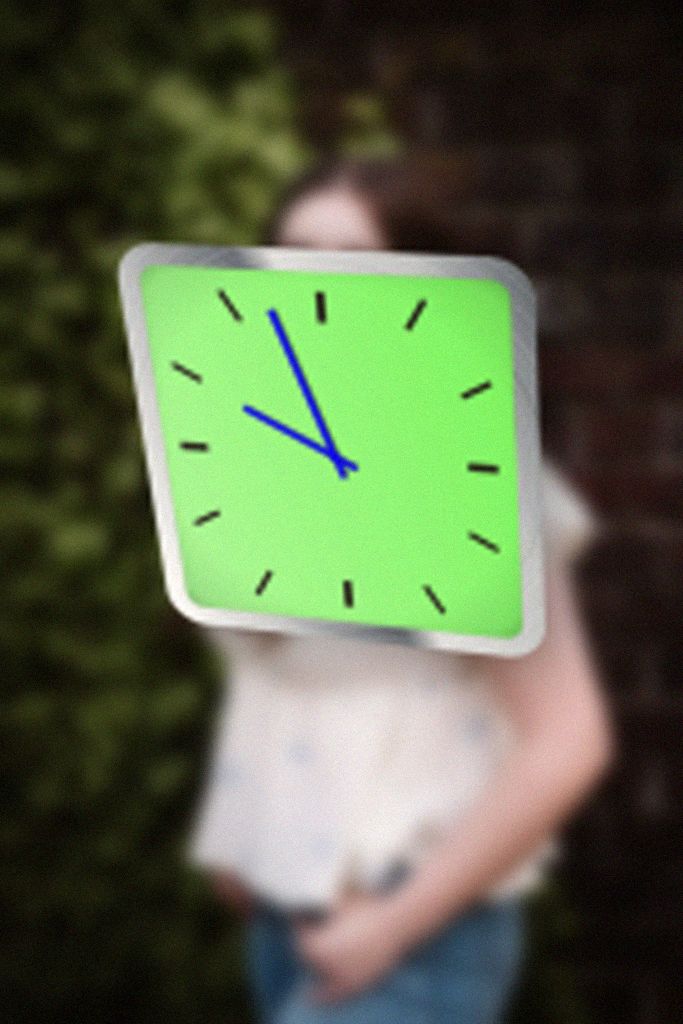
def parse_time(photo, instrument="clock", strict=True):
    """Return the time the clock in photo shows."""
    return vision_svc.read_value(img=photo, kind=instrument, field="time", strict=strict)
9:57
